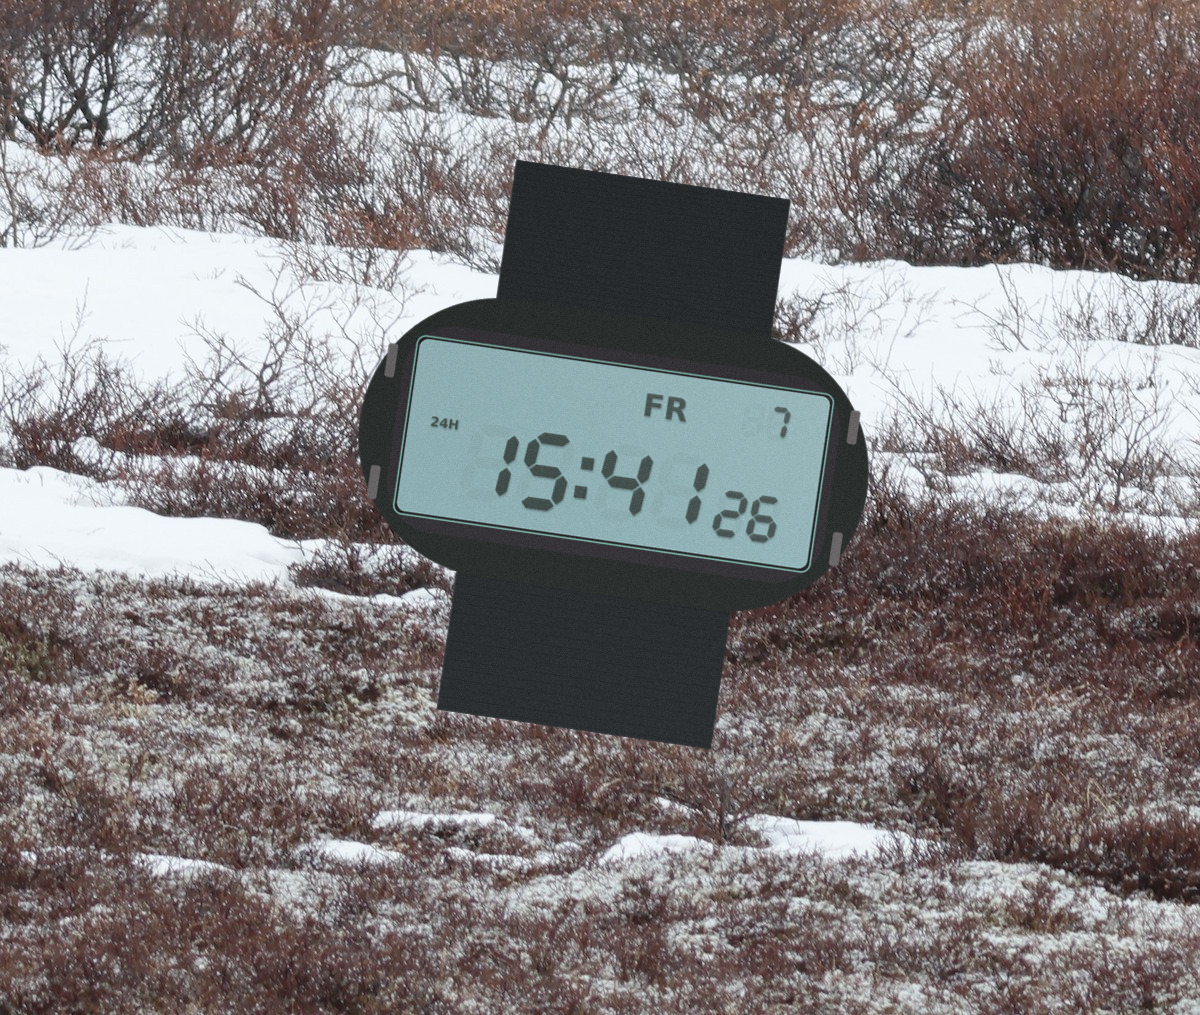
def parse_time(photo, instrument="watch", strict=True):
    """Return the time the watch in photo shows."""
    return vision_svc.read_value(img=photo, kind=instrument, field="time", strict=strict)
15:41:26
